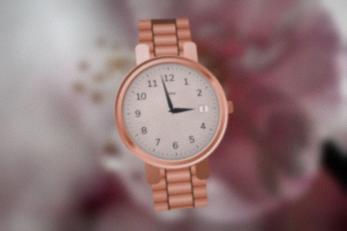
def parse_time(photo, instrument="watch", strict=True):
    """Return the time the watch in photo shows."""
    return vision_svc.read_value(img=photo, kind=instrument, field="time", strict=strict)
2:58
